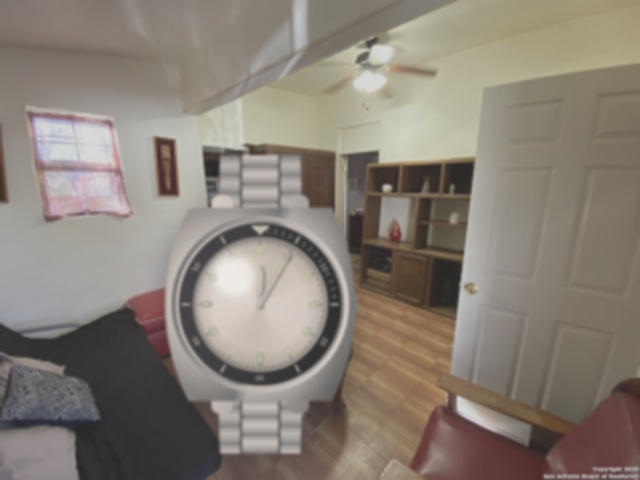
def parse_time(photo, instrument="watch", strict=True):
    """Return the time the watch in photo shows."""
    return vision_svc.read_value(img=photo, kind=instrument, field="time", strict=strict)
12:05
